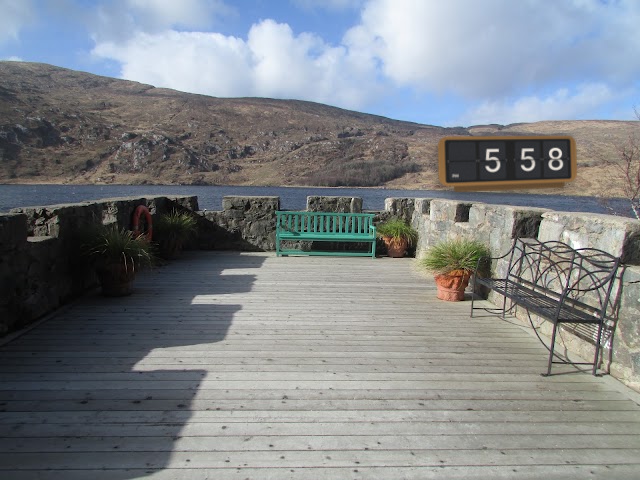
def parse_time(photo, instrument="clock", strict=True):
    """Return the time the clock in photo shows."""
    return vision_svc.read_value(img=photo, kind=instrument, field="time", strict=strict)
5:58
